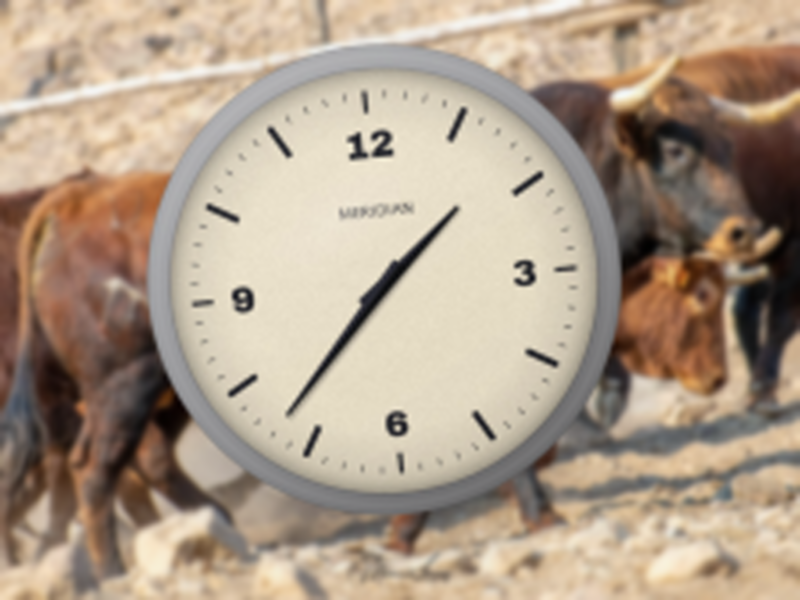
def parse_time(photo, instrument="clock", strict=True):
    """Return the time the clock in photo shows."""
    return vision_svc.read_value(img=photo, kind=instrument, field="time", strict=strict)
1:37
